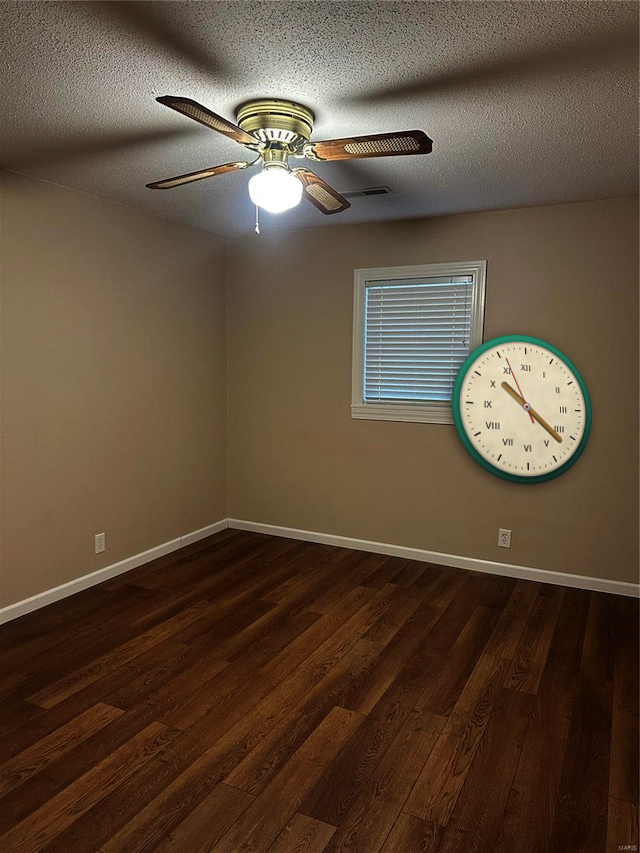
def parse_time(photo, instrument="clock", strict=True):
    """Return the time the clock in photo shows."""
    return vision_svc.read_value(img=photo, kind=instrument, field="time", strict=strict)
10:21:56
